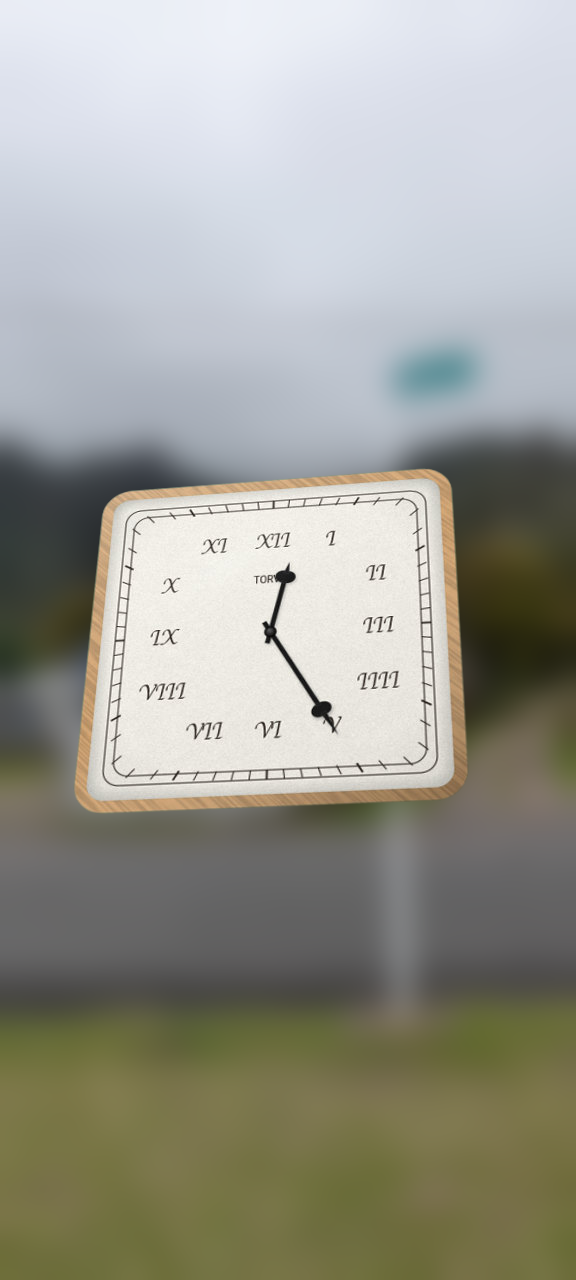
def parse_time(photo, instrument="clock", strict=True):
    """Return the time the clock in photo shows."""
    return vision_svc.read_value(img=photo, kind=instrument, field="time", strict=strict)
12:25
